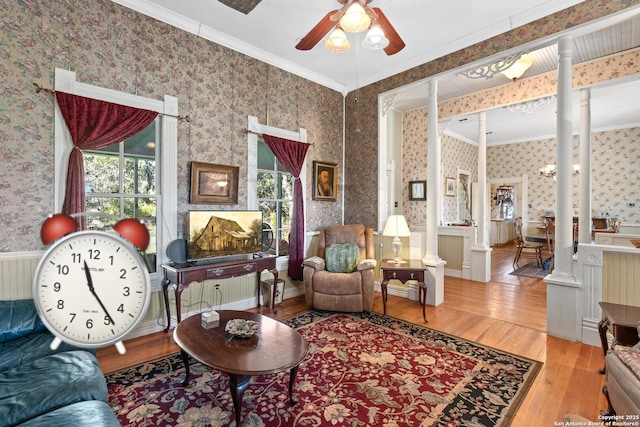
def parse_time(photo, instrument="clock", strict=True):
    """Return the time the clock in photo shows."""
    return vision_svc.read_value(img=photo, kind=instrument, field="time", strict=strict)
11:24
